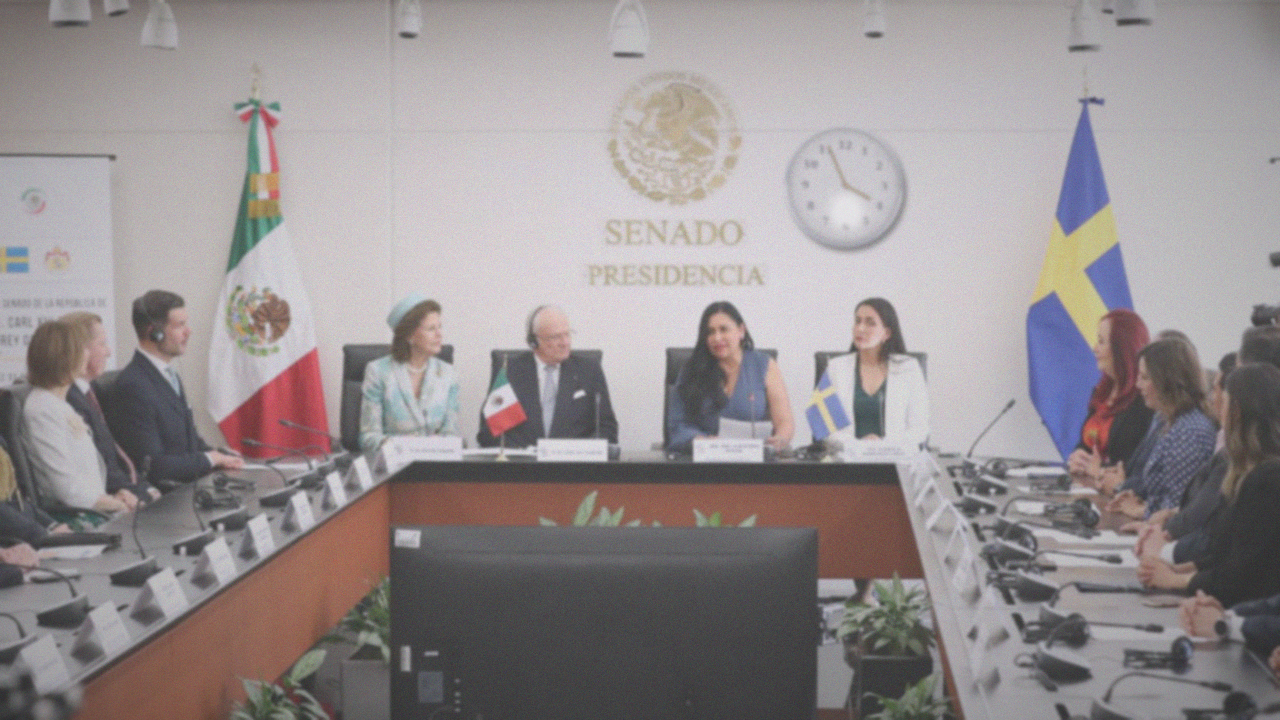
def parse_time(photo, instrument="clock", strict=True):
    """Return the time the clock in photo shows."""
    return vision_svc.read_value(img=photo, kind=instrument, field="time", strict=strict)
3:56
